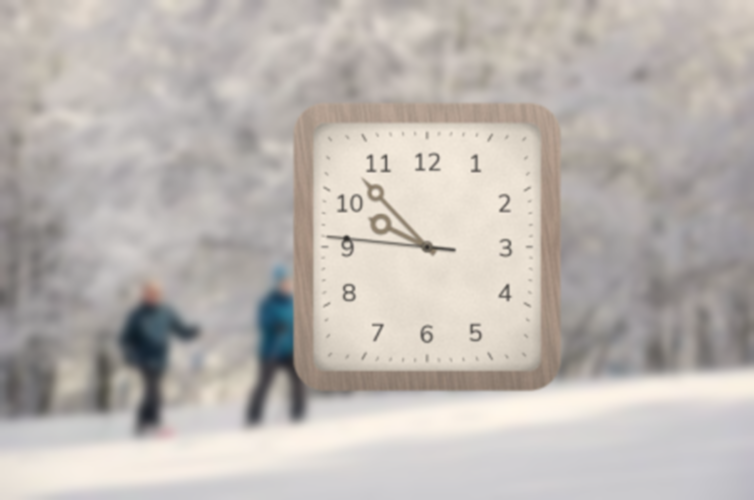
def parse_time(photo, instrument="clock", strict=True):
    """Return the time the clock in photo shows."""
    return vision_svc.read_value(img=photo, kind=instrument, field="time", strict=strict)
9:52:46
